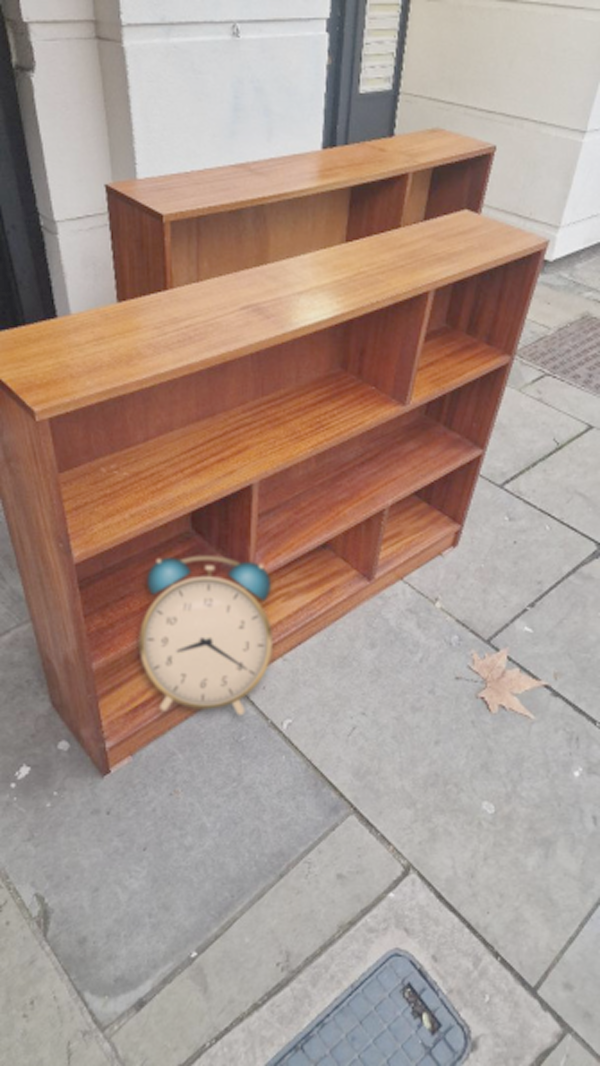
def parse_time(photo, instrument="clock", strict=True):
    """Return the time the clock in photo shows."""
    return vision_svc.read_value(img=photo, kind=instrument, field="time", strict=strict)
8:20
